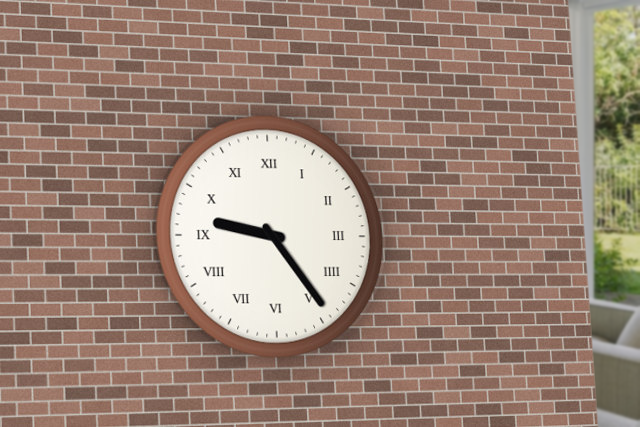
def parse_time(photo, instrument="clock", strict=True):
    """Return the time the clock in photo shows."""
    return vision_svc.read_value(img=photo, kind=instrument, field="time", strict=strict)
9:24
